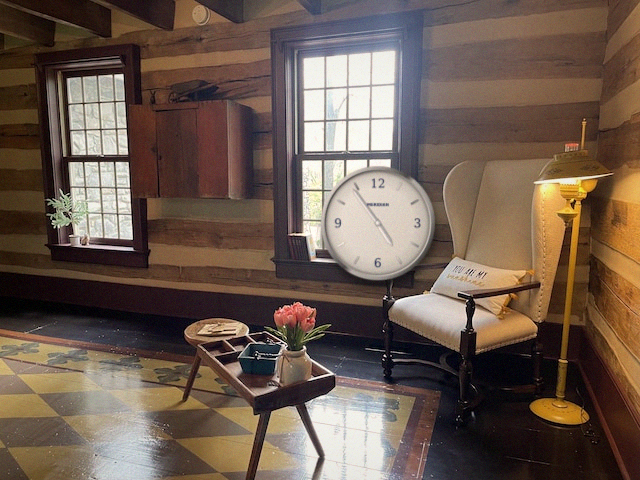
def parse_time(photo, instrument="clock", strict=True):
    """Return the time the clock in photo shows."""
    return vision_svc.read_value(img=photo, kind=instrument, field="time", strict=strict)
4:54
